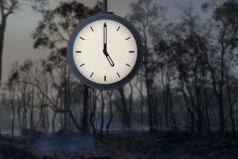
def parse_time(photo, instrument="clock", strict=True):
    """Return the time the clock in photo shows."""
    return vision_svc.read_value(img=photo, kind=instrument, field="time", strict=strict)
5:00
